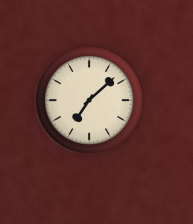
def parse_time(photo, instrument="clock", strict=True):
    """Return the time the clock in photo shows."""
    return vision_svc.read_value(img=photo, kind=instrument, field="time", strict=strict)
7:08
